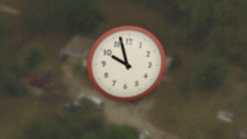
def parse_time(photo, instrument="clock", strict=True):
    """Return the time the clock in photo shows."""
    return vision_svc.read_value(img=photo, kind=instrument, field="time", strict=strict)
9:57
